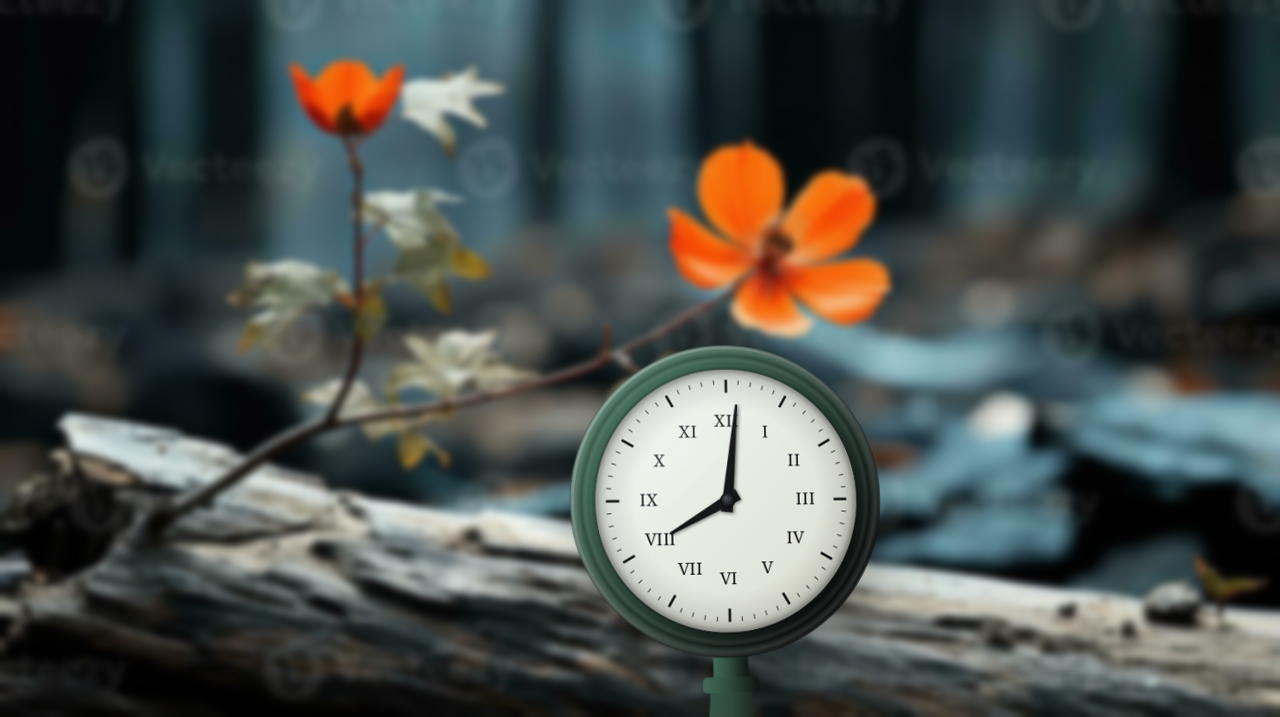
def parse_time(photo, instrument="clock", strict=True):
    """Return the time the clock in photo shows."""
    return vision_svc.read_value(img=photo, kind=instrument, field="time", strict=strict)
8:01
